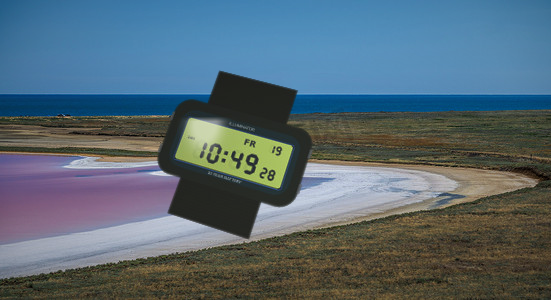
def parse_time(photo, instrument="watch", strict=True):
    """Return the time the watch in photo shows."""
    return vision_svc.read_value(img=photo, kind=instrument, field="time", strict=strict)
10:49:28
